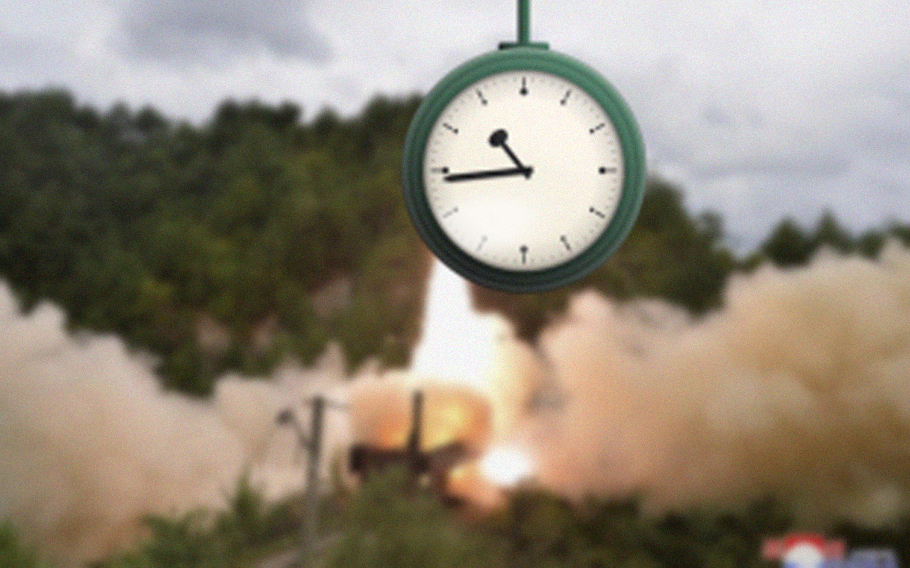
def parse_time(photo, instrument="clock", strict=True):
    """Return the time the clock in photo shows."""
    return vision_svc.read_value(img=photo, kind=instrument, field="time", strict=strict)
10:44
